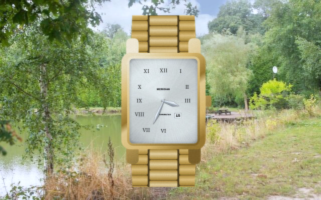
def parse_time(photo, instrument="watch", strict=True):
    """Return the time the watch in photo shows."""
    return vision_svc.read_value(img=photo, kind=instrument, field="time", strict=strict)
3:34
